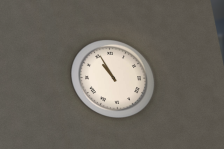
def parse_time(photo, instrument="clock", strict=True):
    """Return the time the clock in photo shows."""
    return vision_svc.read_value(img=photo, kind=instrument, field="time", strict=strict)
10:56
